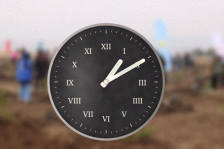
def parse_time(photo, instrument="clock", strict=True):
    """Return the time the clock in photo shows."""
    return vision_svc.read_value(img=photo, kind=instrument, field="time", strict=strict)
1:10
